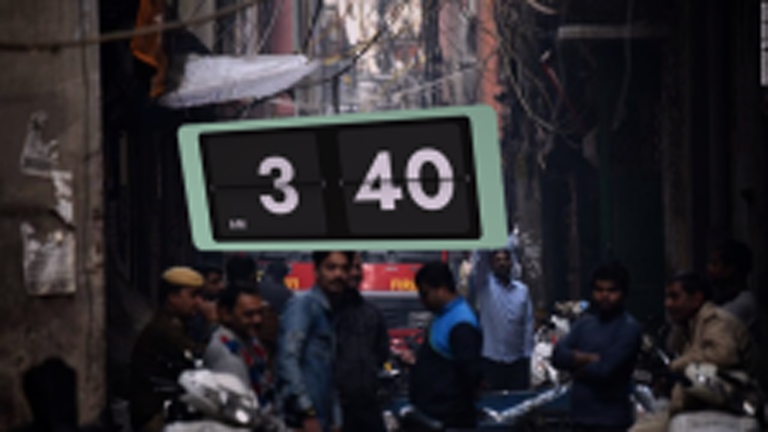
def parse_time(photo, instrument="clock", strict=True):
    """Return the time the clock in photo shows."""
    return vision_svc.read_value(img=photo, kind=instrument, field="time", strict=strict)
3:40
